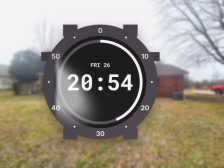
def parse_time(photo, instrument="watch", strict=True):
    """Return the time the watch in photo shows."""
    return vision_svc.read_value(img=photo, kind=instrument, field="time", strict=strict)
20:54
